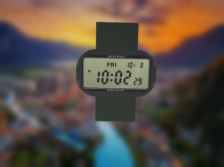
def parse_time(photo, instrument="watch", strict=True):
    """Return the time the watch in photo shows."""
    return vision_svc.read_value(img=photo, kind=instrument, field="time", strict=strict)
10:02:29
